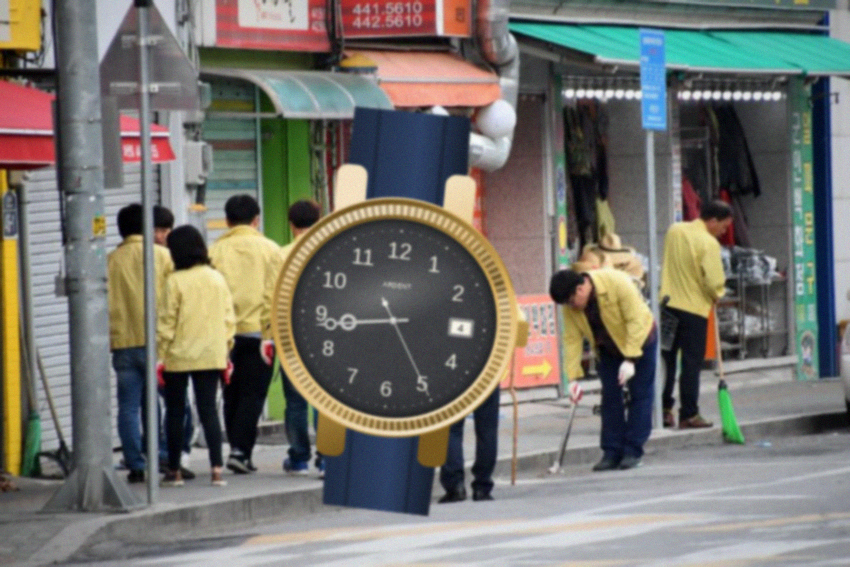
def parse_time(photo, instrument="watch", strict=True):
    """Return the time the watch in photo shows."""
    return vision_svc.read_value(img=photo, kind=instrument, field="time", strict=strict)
8:43:25
